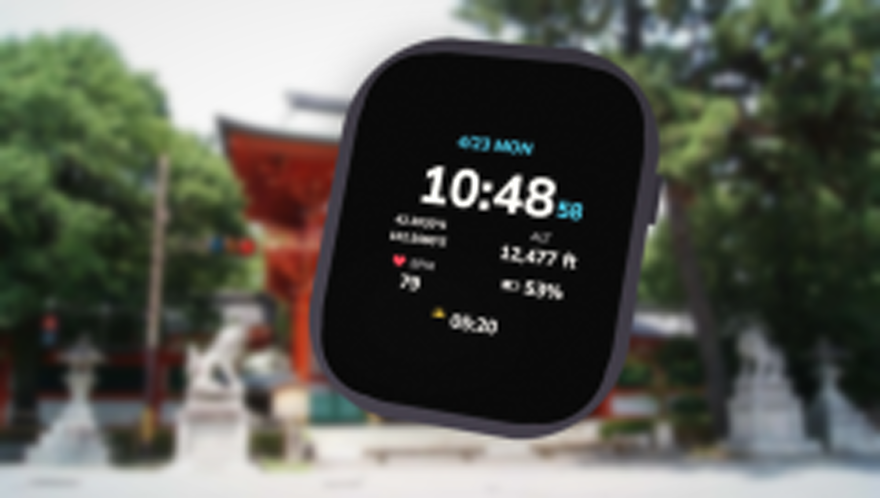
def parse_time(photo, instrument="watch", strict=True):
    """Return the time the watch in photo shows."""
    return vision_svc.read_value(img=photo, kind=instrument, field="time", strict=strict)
10:48
